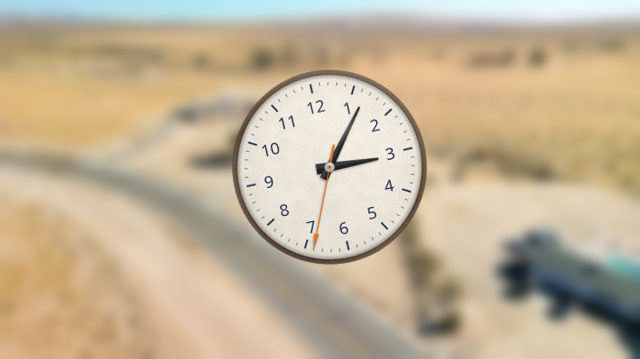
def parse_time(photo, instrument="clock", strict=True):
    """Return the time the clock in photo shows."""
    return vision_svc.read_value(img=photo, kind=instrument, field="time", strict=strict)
3:06:34
